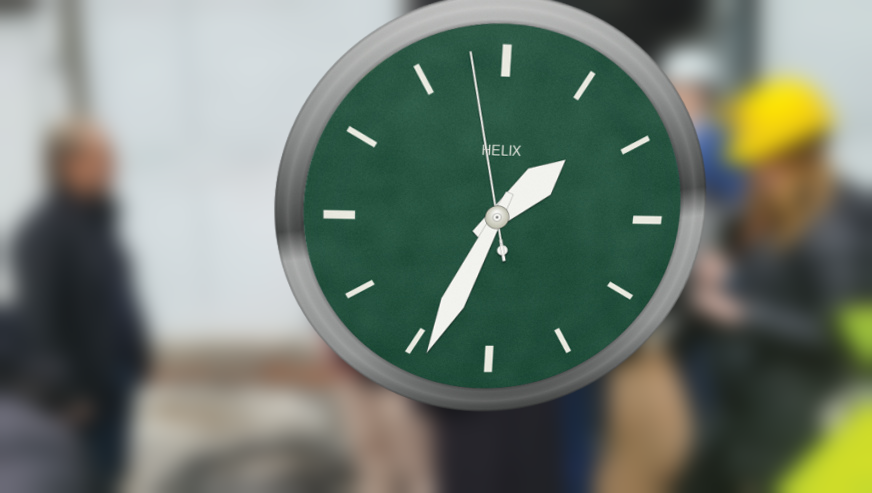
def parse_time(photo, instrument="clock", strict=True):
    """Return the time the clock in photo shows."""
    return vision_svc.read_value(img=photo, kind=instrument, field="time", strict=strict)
1:33:58
